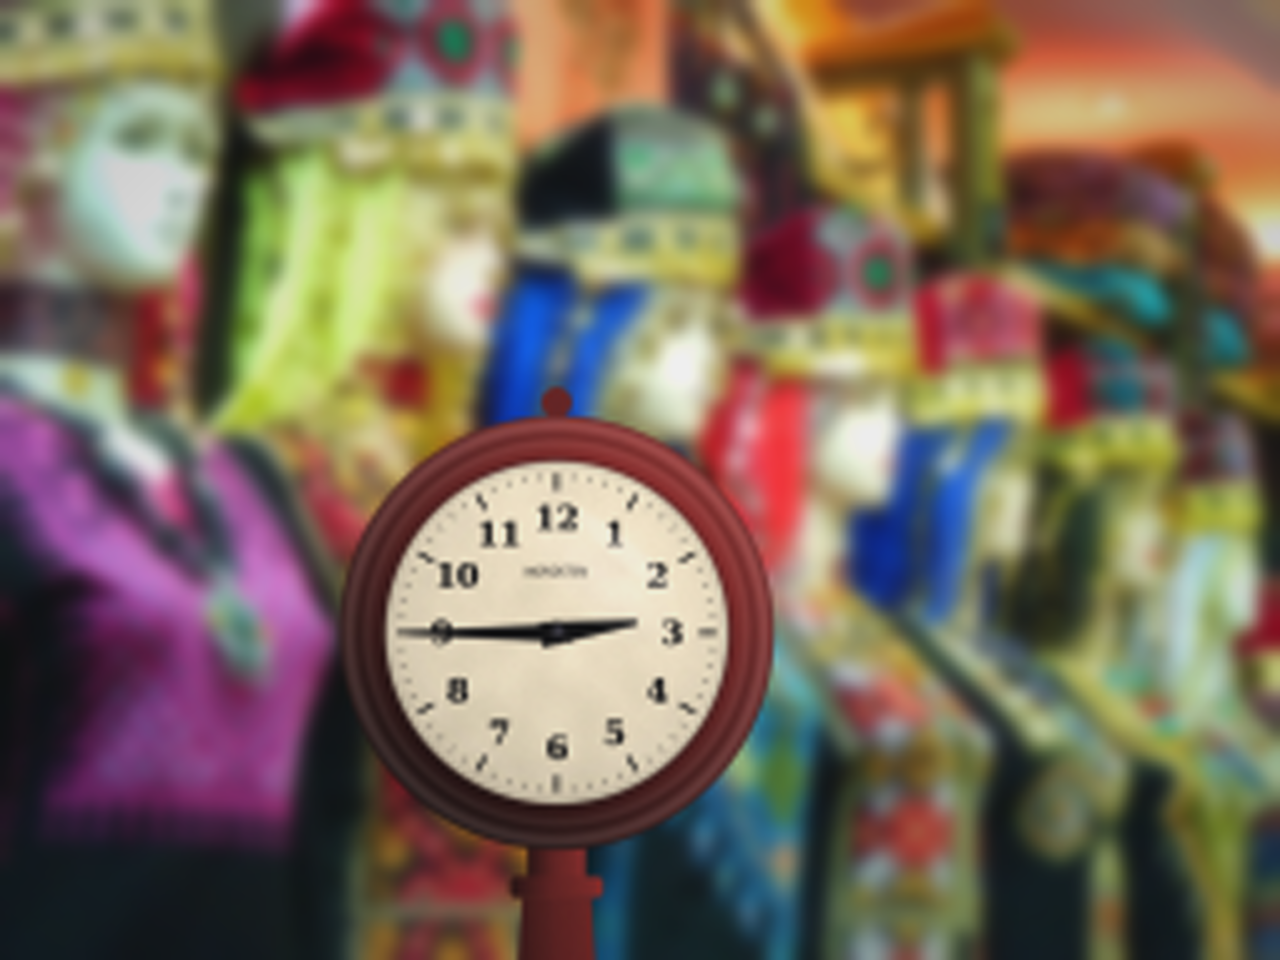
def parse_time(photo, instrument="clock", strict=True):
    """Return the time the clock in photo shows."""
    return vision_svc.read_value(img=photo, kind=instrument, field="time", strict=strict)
2:45
